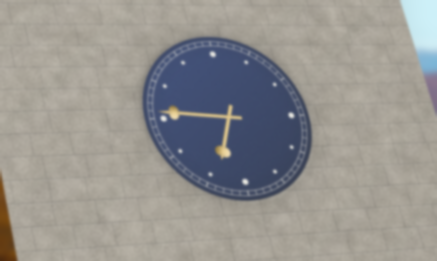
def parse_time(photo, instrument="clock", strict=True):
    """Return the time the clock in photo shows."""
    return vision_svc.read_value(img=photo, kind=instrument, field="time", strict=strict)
6:46
